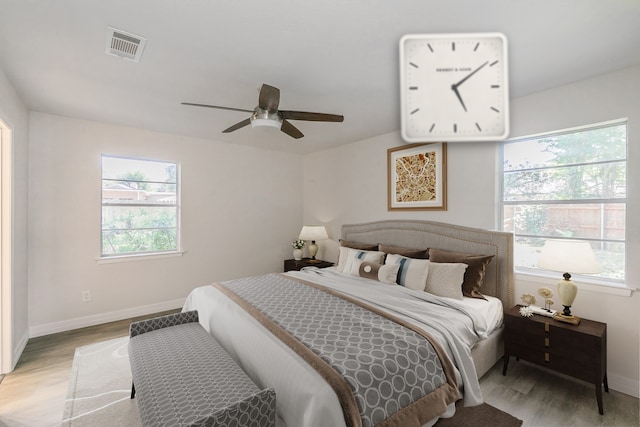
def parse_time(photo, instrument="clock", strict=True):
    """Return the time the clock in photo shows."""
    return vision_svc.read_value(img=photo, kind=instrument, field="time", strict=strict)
5:09
